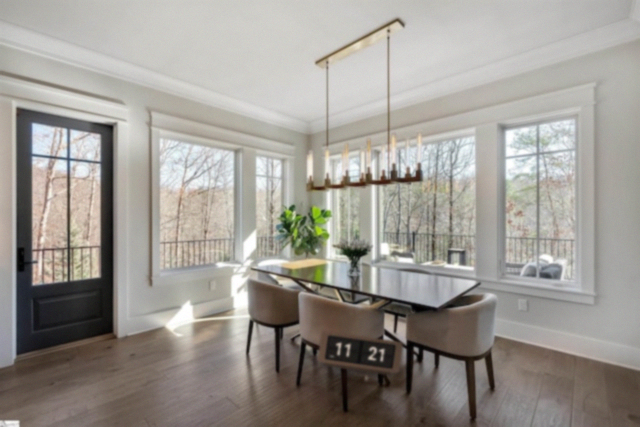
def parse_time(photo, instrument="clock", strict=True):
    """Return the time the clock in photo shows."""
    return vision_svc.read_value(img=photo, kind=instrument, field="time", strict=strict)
11:21
